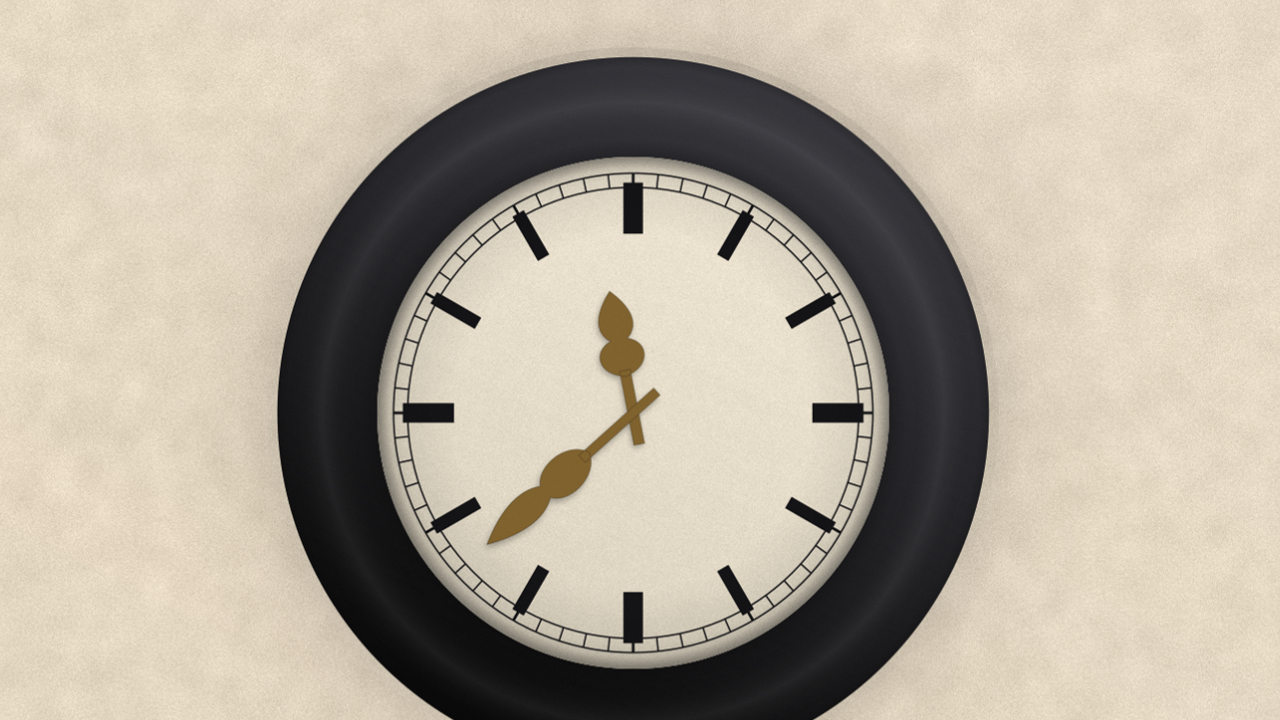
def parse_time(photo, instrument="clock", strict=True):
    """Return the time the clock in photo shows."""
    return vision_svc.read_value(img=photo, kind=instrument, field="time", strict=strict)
11:38
